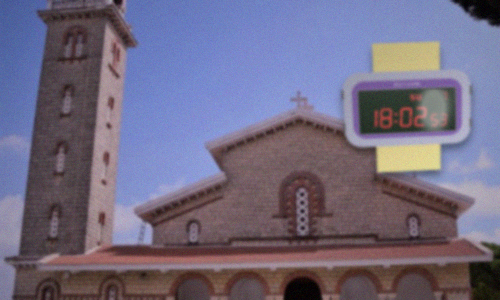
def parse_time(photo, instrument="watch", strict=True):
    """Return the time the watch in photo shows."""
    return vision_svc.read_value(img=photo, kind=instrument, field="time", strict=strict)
18:02:53
